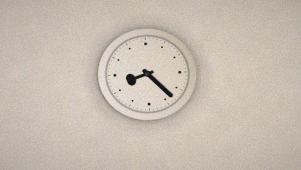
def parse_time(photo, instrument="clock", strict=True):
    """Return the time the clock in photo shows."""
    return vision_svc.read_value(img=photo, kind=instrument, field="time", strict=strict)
8:23
